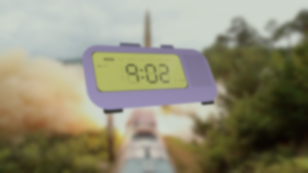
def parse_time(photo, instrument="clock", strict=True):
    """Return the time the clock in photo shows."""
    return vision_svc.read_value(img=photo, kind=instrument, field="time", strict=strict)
9:02
